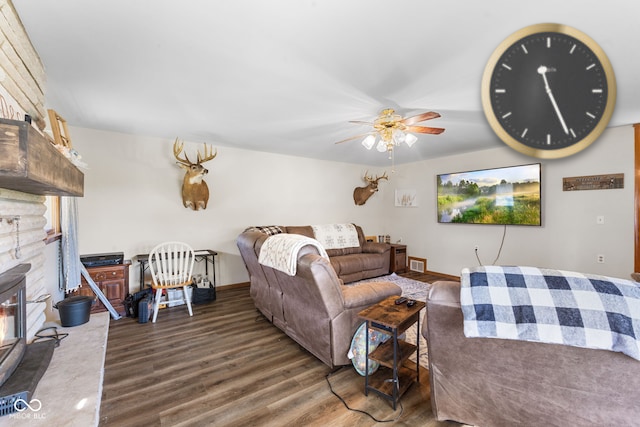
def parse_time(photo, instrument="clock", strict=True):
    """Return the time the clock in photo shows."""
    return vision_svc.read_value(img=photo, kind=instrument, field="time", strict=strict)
11:26
